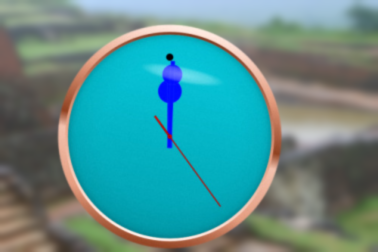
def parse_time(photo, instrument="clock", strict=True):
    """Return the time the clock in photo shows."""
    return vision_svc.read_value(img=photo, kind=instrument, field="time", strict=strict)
12:00:24
